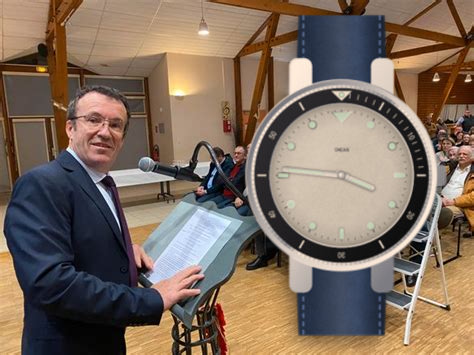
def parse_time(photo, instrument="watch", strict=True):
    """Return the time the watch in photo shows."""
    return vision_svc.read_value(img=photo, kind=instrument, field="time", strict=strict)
3:46
